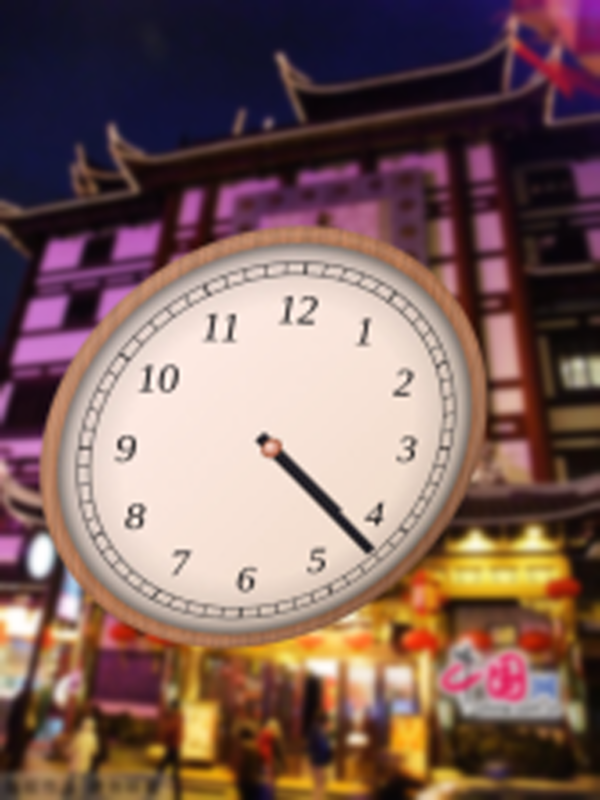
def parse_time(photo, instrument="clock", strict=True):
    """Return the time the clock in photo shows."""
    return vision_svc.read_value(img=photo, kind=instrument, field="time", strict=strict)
4:22
